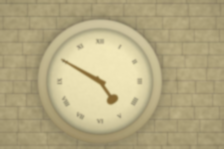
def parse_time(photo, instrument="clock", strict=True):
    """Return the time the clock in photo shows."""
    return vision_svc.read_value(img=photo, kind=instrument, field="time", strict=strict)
4:50
